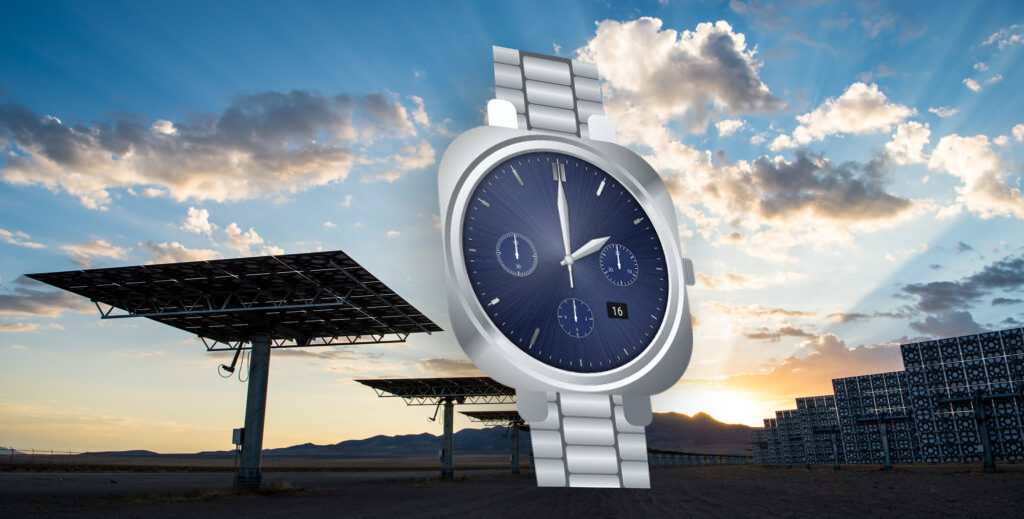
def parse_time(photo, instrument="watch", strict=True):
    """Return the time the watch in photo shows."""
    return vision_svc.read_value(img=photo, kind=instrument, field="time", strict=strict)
2:00
